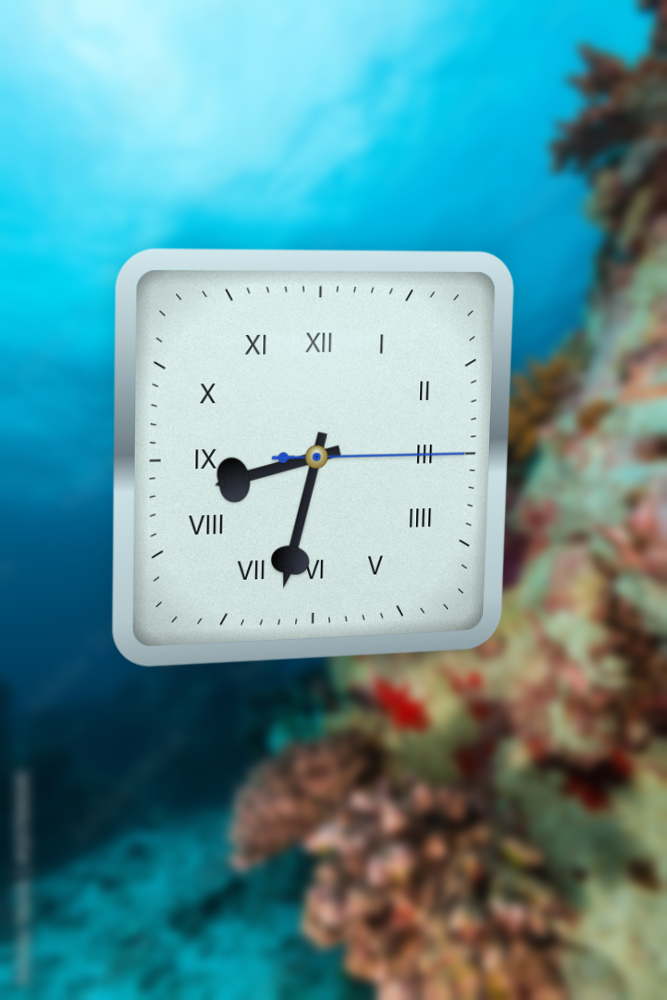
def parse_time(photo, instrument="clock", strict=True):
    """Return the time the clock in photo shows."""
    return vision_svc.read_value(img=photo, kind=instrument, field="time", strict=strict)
8:32:15
